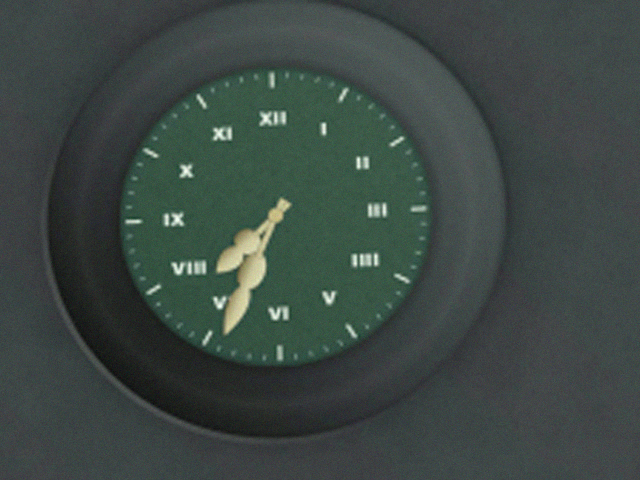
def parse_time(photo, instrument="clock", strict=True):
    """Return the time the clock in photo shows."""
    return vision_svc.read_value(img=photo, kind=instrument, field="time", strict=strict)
7:34
